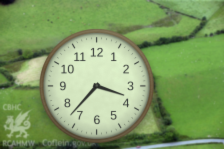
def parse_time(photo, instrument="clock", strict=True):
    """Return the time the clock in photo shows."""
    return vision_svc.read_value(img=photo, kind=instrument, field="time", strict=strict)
3:37
